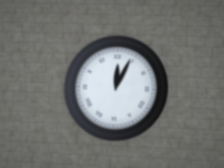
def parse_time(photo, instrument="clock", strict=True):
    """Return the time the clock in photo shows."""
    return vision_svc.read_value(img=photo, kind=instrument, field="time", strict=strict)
12:04
